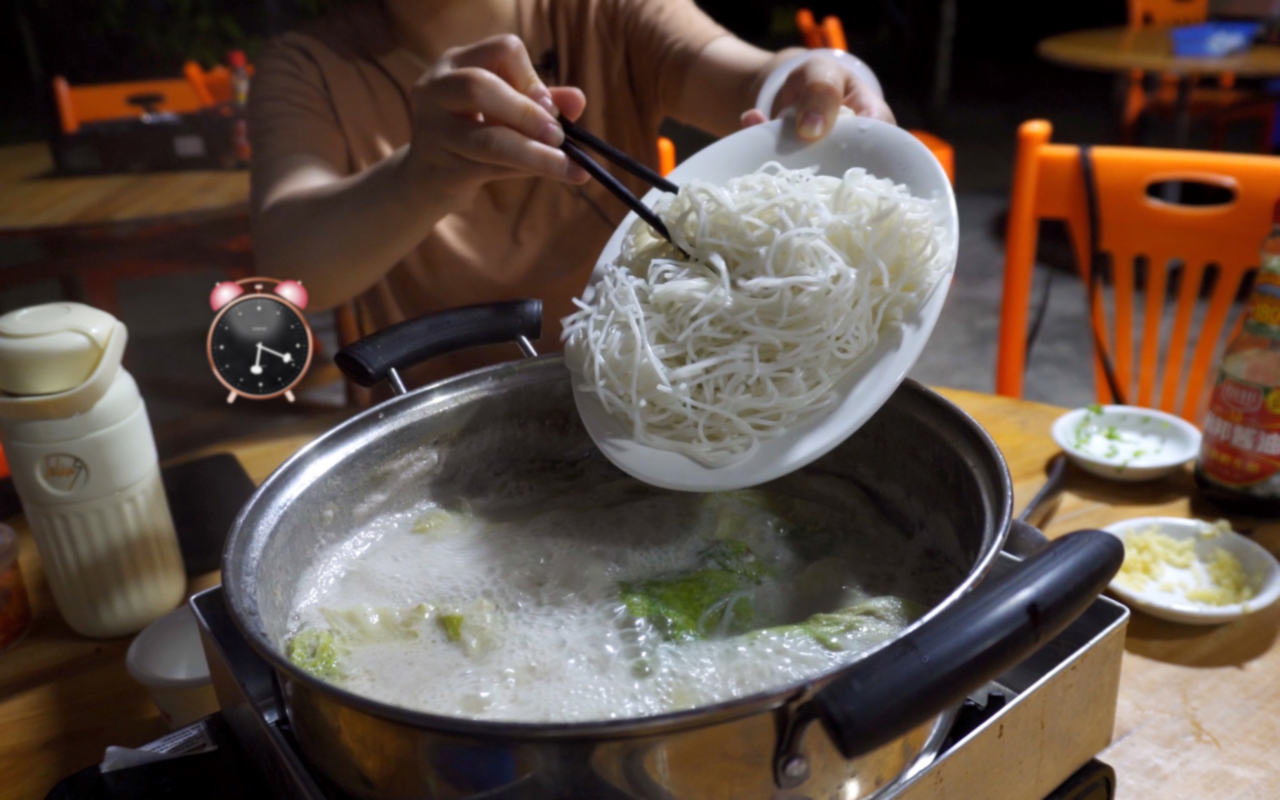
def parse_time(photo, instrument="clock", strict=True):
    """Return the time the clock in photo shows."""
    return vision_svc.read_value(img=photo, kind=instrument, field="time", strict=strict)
6:19
